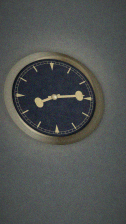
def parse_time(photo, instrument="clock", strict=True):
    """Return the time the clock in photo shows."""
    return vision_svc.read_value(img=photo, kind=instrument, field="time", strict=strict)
8:14
